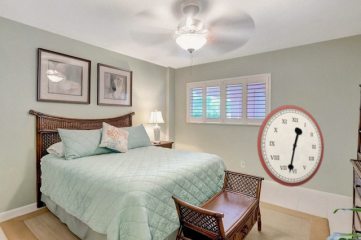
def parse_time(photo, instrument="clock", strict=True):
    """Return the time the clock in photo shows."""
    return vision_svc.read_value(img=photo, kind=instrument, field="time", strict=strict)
12:32
